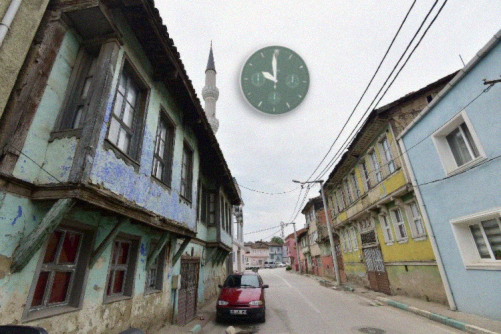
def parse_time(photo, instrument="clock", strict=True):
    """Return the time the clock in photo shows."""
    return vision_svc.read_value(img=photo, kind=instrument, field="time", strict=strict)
9:59
